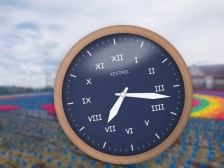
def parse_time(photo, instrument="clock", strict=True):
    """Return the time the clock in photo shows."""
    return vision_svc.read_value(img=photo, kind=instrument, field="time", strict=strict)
7:17
